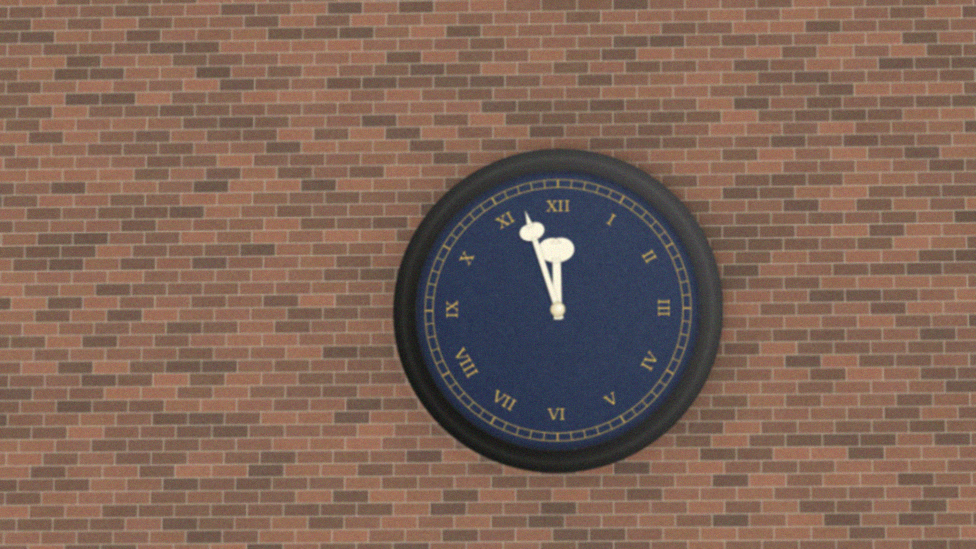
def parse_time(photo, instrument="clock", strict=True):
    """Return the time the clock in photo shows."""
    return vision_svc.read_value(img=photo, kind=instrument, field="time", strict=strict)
11:57
